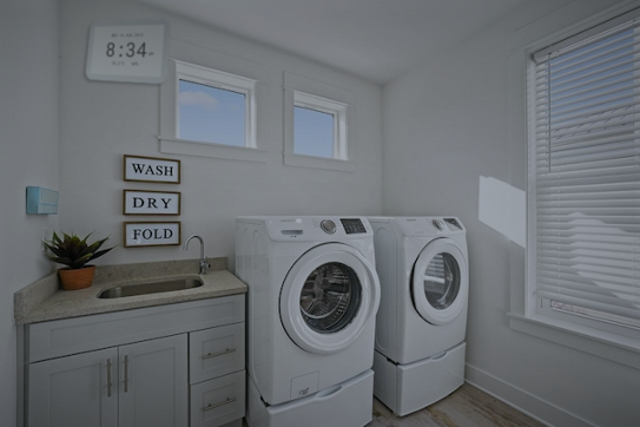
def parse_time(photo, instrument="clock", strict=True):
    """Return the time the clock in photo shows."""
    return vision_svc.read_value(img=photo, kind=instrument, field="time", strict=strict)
8:34
